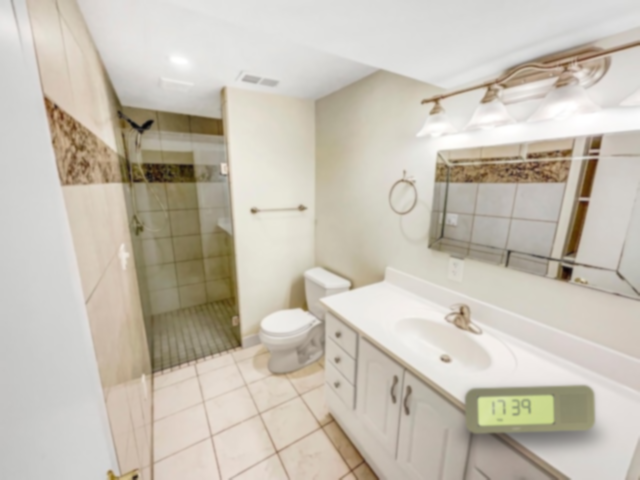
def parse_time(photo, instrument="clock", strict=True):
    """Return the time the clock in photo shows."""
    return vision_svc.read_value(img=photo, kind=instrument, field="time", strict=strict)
17:39
